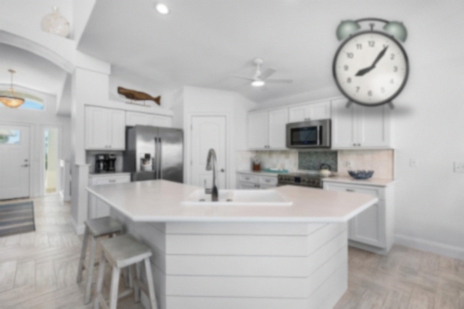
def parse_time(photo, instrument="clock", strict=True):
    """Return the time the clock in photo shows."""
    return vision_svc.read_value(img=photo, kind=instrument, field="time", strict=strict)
8:06
